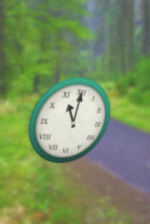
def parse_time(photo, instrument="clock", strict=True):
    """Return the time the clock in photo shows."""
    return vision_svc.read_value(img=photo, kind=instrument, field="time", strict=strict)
11:00
